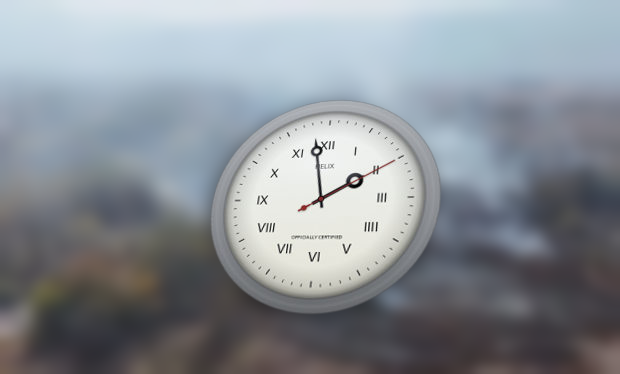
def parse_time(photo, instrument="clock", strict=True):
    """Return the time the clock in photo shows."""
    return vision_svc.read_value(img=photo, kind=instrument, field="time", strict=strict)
1:58:10
